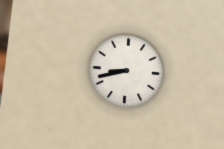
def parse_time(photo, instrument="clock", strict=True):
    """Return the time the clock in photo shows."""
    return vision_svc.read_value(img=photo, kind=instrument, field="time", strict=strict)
8:42
